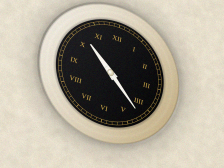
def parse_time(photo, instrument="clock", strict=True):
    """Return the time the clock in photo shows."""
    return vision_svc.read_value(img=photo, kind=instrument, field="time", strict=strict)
10:22
